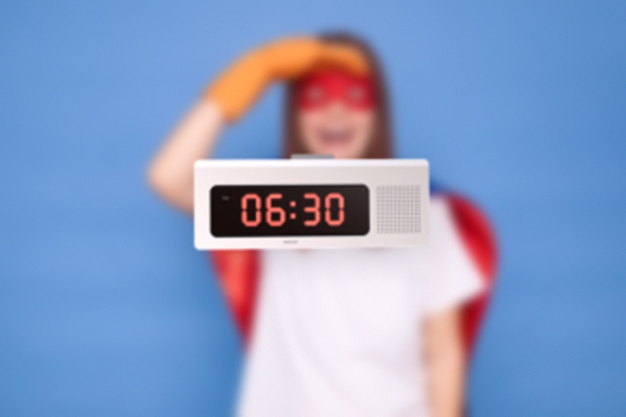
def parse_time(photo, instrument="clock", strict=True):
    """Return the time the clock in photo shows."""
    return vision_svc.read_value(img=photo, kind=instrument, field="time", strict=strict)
6:30
